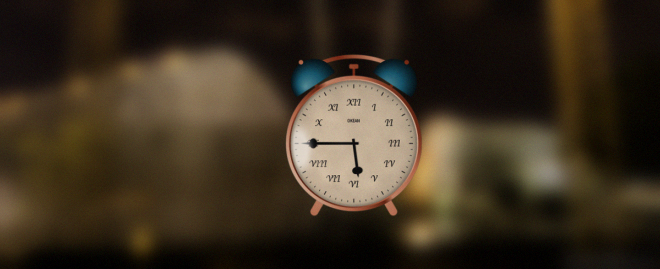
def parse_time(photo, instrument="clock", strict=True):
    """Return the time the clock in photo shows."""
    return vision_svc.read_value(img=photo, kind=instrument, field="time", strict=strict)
5:45
